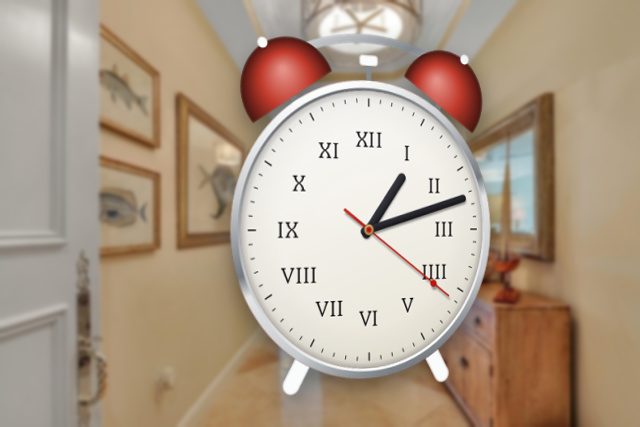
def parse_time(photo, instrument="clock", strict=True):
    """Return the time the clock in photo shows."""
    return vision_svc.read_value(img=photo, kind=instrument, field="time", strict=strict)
1:12:21
